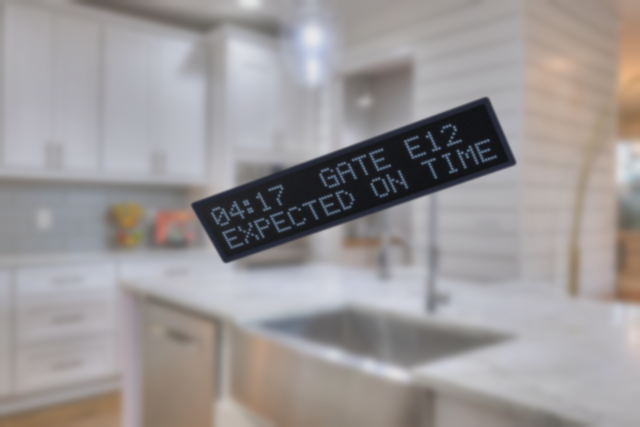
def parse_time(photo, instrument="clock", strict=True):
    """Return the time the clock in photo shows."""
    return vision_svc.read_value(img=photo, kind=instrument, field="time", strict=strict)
4:17
